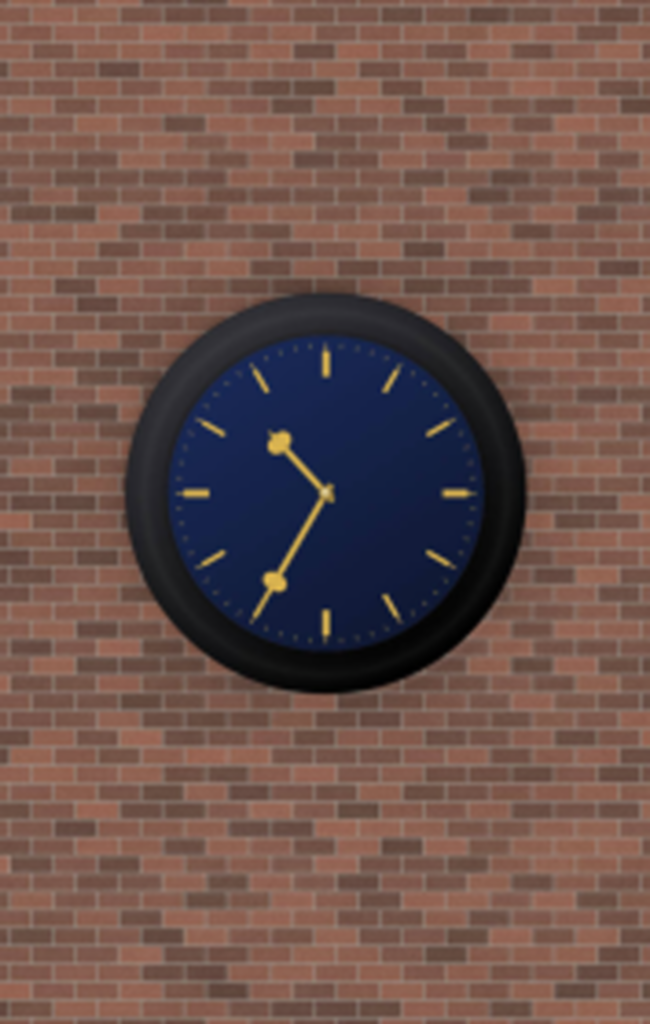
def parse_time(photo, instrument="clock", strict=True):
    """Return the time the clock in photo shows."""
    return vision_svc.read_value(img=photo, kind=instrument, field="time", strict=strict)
10:35
